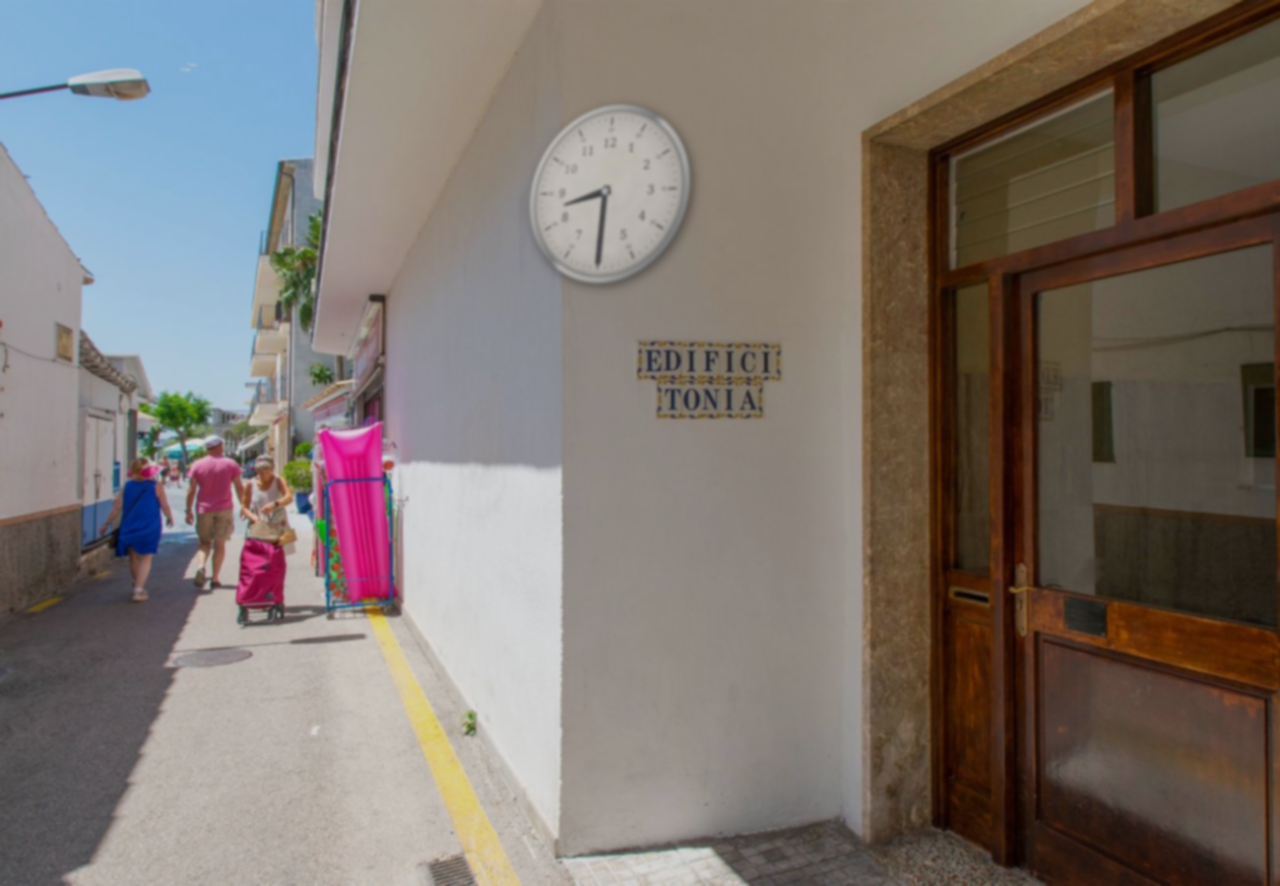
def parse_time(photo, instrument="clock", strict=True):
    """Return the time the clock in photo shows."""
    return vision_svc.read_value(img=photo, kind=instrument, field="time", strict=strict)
8:30
